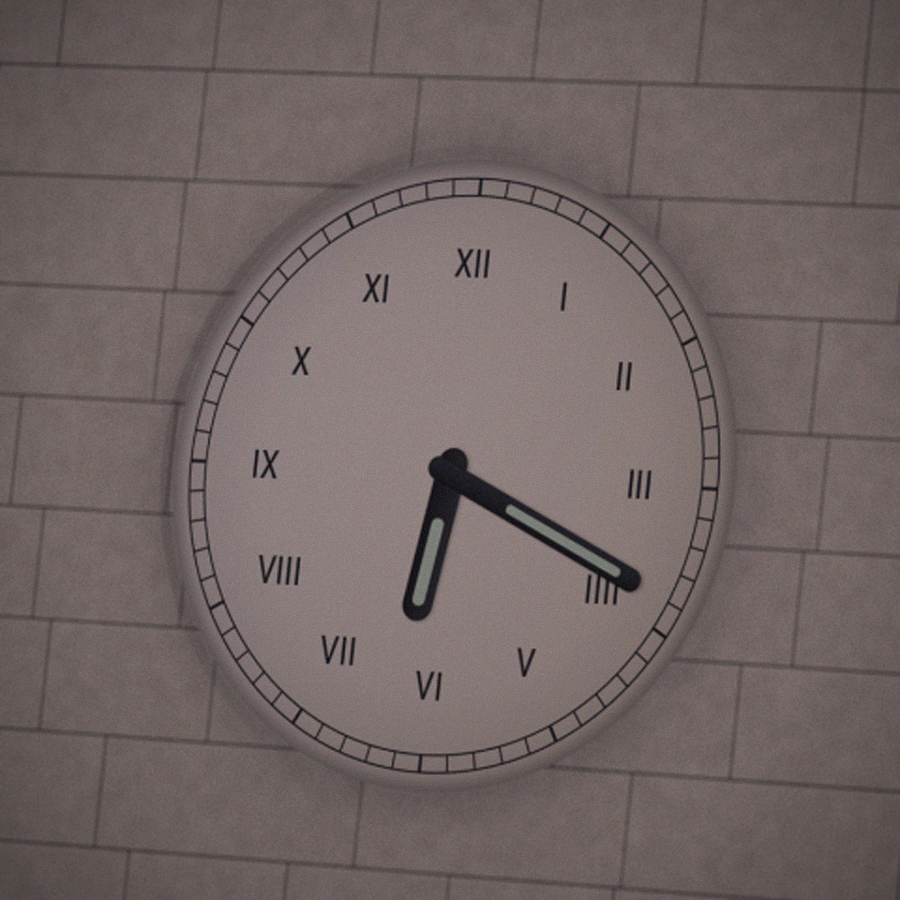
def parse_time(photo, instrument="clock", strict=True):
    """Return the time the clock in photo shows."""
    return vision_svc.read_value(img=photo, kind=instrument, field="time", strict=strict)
6:19
